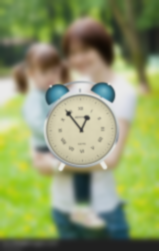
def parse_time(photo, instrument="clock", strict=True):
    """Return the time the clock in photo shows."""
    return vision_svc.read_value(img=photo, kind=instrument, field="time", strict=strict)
12:54
